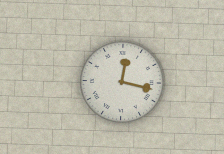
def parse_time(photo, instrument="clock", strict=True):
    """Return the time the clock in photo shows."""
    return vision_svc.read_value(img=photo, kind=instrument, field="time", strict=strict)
12:17
